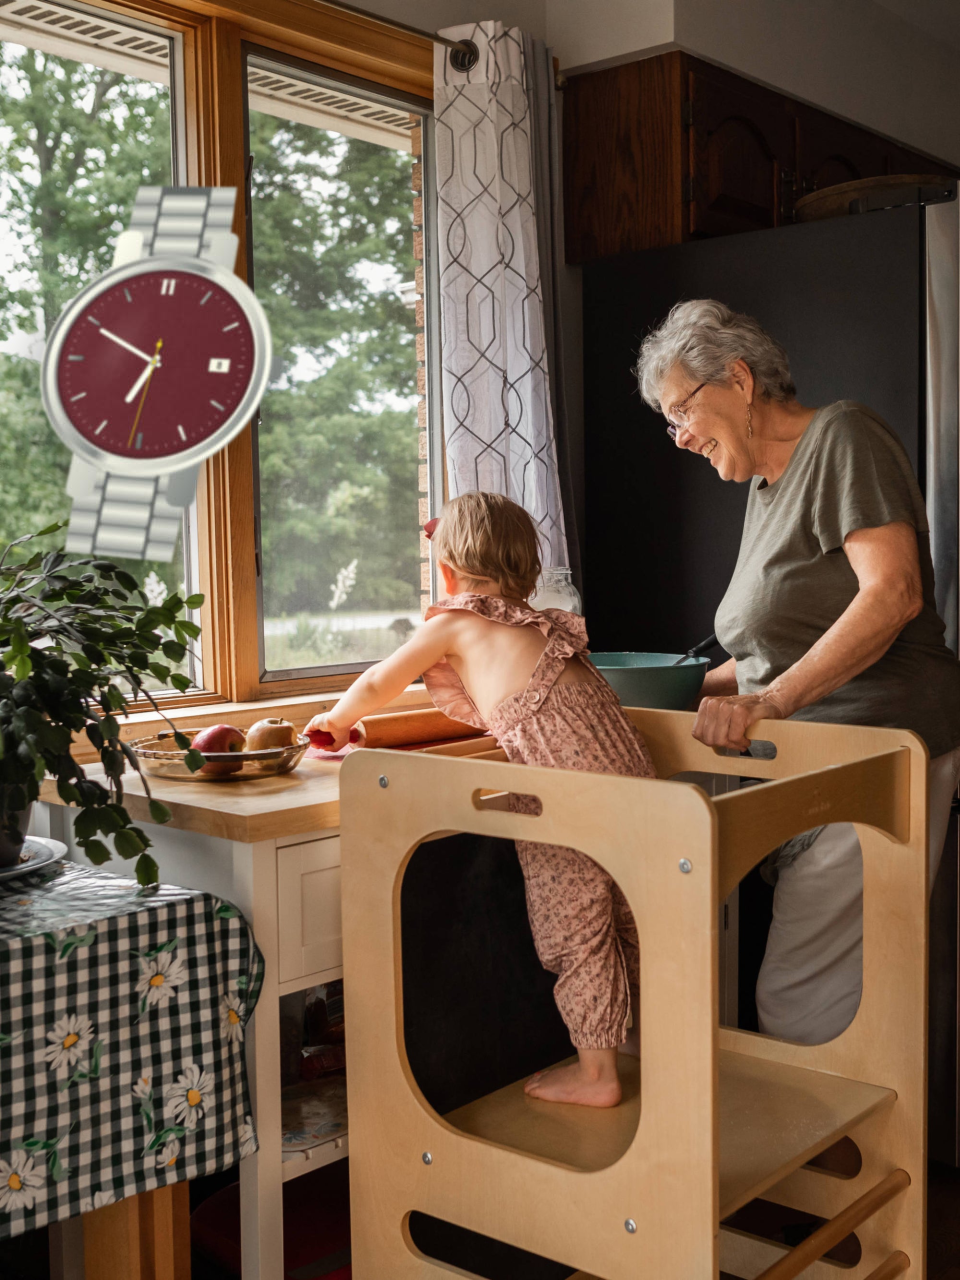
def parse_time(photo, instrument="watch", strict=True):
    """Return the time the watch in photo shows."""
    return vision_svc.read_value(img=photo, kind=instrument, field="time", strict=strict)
6:49:31
